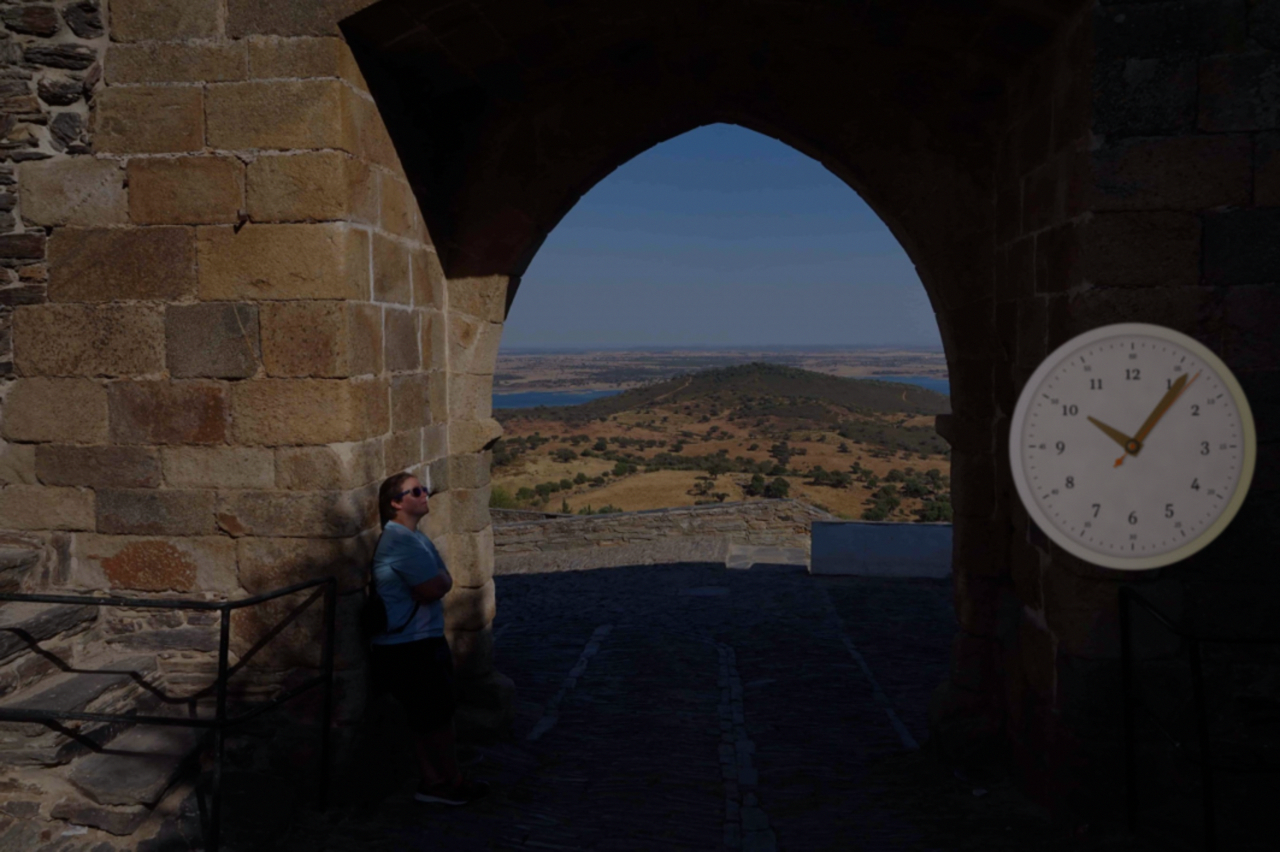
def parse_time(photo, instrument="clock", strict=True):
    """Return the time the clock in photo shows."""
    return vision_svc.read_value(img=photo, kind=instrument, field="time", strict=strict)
10:06:07
